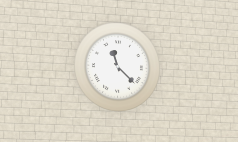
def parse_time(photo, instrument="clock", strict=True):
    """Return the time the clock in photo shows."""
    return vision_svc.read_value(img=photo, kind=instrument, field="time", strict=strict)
11:22
